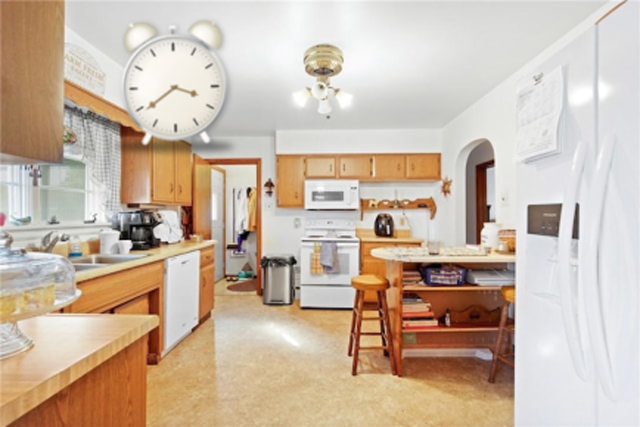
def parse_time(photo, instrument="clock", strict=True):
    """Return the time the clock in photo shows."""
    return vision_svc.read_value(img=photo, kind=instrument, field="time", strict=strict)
3:39
